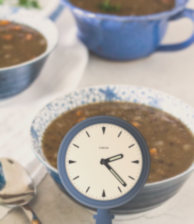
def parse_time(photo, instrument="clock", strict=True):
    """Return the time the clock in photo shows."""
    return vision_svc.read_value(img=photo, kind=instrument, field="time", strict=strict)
2:23
